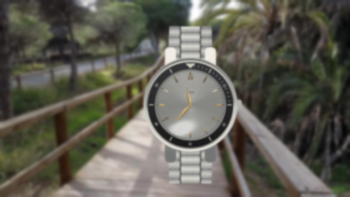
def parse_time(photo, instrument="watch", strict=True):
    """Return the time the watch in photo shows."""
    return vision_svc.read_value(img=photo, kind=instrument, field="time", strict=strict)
11:37
